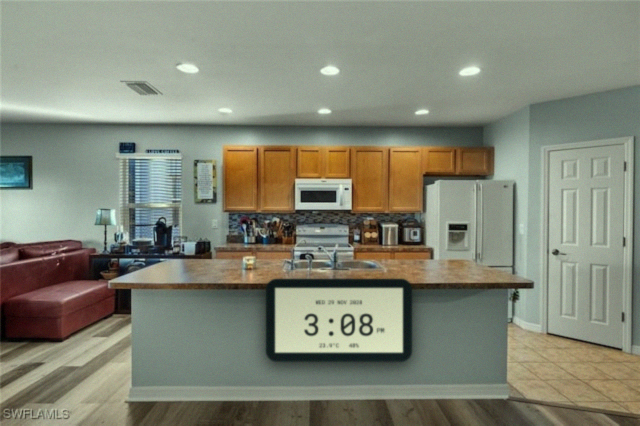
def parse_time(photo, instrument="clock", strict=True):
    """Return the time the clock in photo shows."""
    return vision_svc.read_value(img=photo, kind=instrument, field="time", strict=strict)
3:08
